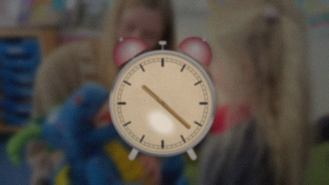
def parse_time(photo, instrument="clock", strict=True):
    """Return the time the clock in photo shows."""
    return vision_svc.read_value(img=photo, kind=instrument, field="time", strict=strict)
10:22
